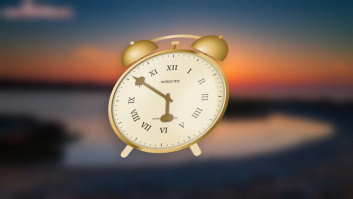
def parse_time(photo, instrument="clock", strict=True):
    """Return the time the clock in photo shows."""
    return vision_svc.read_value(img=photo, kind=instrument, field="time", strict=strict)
5:51
